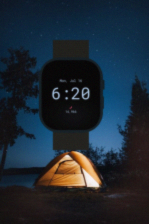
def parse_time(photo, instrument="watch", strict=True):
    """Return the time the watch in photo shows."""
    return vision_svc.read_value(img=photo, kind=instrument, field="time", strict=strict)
6:20
